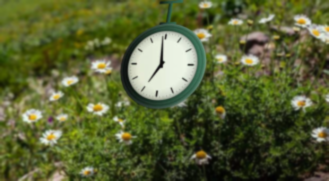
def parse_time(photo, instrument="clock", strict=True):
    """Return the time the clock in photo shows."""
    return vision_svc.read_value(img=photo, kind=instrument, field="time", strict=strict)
6:59
